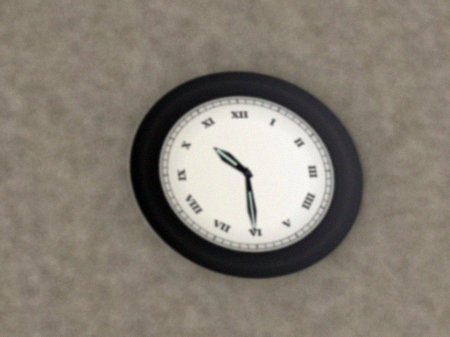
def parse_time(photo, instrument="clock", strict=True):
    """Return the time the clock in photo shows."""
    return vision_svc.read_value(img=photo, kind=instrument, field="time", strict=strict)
10:30
